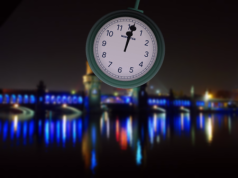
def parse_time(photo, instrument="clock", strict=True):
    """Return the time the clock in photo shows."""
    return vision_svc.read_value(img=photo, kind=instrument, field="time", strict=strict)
12:01
